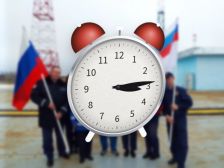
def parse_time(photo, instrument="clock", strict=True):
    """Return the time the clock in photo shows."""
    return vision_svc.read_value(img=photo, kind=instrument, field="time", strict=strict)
3:14
